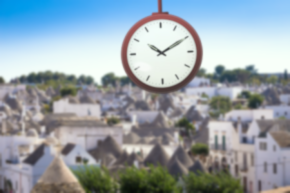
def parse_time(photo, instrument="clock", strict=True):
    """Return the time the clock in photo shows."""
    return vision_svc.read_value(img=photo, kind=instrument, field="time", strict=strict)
10:10
